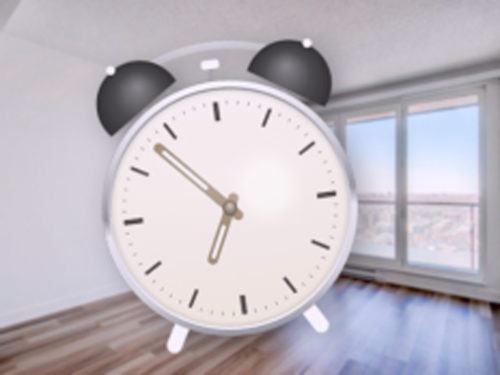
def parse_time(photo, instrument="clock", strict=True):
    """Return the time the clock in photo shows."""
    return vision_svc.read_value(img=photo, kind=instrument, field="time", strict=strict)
6:53
